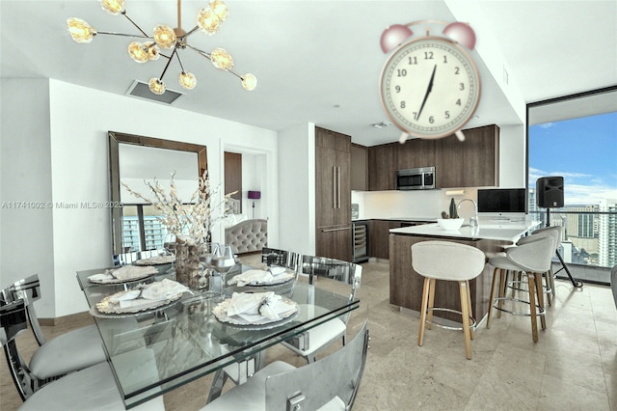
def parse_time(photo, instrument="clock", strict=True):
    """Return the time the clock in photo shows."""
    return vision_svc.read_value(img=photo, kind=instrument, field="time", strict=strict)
12:34
